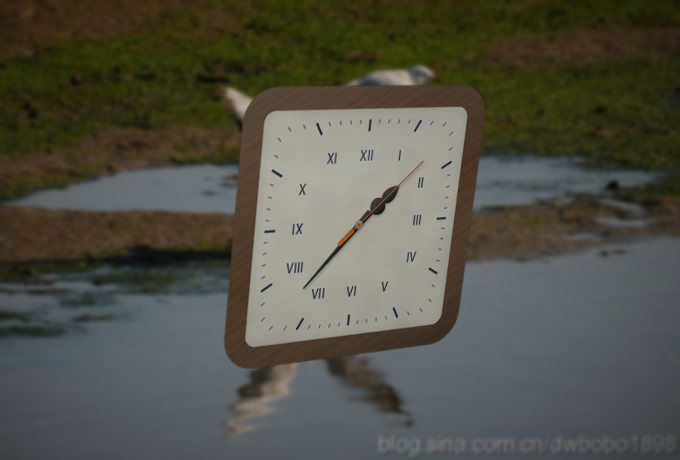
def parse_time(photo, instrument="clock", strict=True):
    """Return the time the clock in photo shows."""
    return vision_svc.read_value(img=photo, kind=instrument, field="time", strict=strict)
1:37:08
